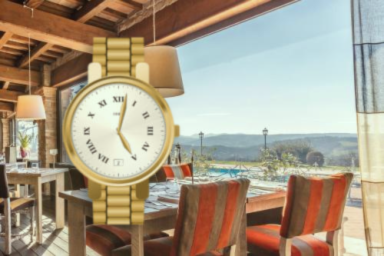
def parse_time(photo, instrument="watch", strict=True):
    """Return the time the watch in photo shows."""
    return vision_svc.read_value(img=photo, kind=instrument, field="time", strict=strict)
5:02
